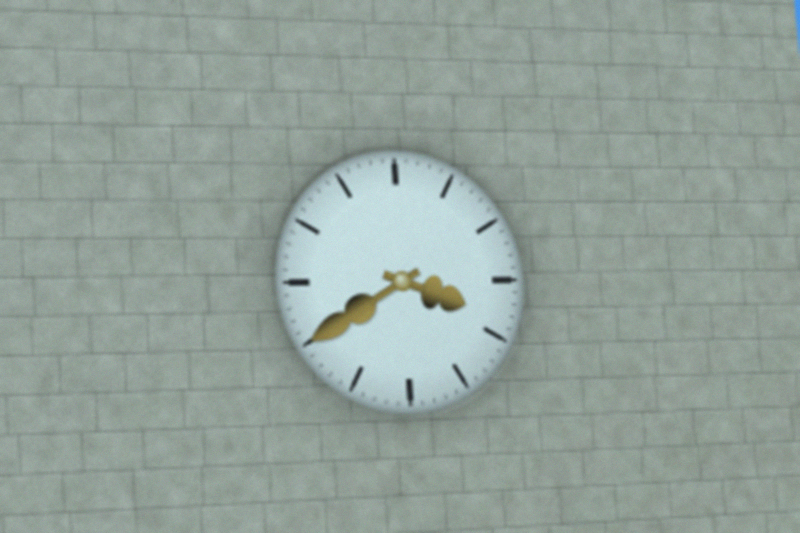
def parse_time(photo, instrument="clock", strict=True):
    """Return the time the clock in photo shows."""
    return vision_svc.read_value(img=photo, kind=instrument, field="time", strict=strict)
3:40
